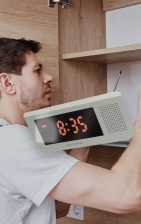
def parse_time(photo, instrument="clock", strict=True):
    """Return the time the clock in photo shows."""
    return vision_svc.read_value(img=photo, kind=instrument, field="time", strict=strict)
8:35
